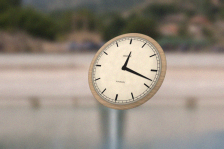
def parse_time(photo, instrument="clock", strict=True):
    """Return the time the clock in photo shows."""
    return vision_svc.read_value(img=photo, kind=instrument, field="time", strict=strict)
12:18
